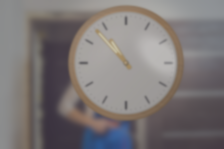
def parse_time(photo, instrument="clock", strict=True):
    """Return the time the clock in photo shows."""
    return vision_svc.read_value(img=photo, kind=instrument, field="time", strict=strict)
10:53
